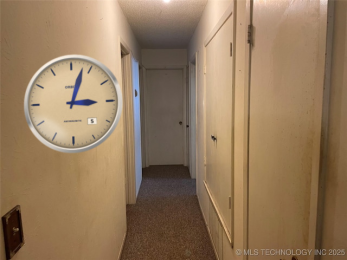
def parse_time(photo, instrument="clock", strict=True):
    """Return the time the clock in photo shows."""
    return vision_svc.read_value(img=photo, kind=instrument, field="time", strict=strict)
3:03
